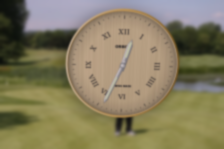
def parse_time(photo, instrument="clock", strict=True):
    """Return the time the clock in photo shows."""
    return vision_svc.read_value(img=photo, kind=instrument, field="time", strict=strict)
12:34
